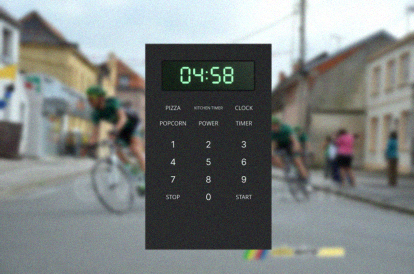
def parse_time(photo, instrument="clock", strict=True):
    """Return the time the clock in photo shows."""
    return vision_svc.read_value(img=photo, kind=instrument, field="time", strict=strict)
4:58
